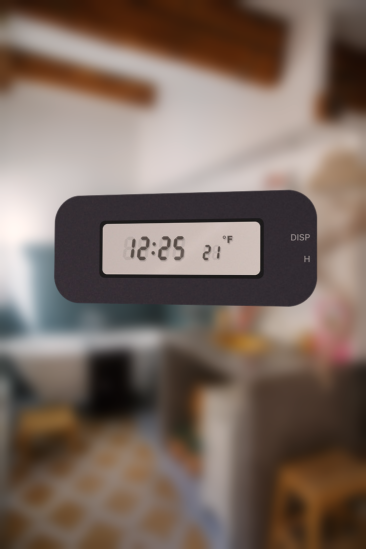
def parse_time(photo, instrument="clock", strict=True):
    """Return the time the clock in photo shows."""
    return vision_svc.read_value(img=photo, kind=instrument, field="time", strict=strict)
12:25
